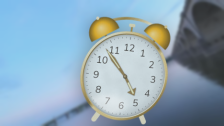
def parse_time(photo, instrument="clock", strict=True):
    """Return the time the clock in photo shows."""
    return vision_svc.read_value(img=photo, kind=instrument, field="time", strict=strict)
4:53
